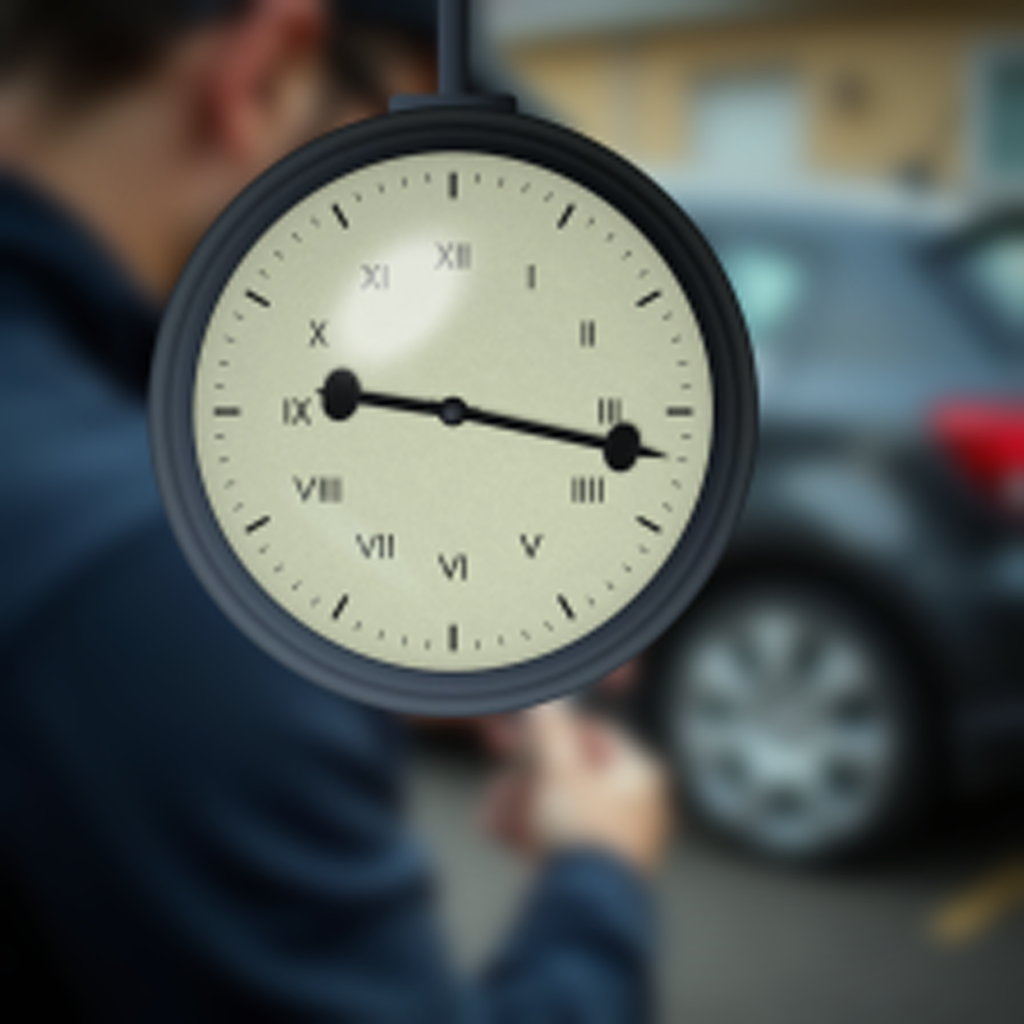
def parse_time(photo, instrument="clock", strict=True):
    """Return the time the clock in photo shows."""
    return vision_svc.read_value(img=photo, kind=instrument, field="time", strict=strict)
9:17
